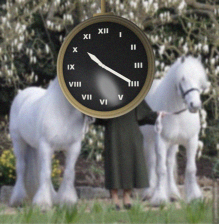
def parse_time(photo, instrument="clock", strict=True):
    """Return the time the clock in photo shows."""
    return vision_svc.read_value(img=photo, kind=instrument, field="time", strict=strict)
10:20
